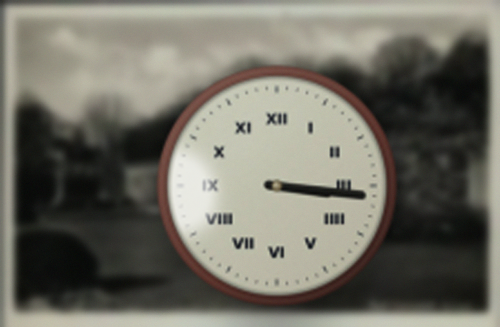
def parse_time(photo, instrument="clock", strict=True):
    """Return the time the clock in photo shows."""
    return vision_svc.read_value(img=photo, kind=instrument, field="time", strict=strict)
3:16
